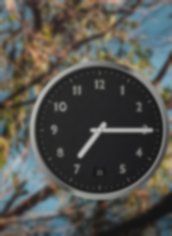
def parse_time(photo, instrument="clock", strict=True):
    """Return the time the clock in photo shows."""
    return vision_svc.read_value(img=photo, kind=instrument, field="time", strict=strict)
7:15
